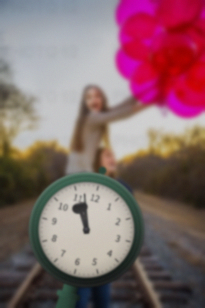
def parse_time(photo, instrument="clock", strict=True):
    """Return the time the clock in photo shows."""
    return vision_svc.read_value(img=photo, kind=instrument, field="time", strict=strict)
10:57
